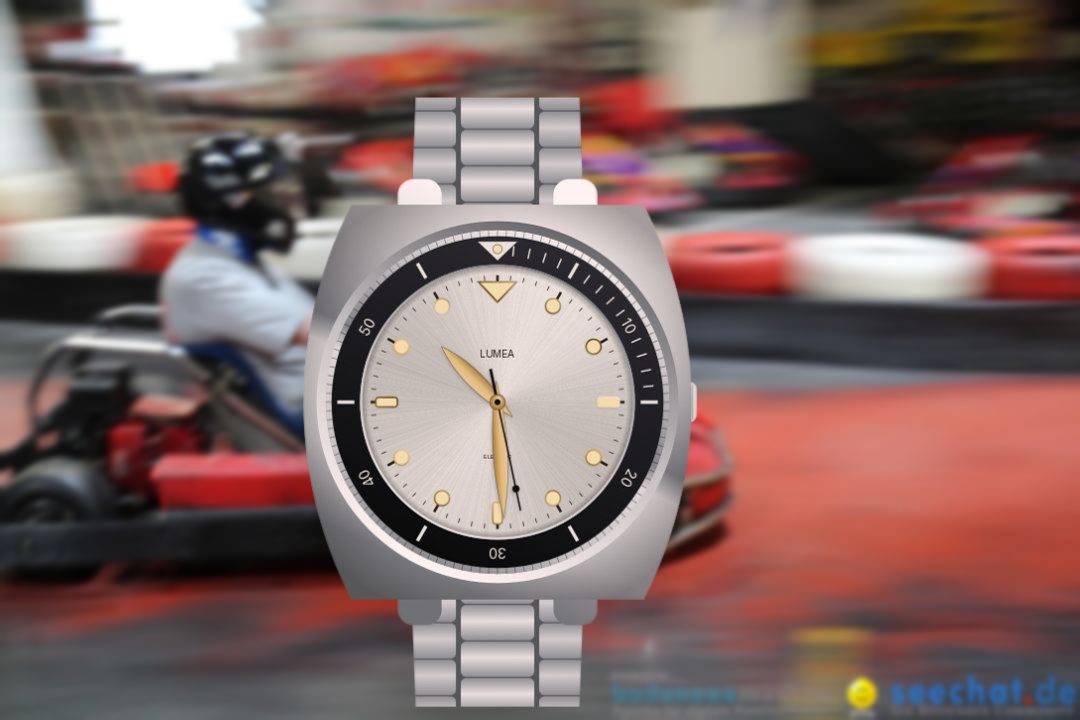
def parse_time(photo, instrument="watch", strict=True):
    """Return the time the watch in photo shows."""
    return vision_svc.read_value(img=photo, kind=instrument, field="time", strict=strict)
10:29:28
